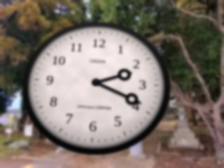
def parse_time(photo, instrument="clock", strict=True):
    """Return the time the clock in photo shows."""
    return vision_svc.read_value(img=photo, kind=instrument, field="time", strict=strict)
2:19
